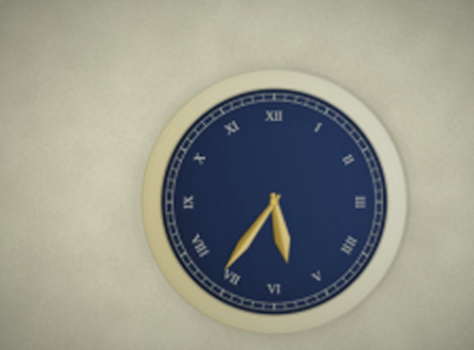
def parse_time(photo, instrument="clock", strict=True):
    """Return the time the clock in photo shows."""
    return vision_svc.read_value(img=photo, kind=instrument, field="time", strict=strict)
5:36
